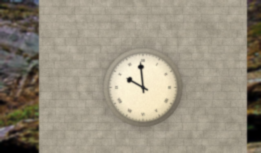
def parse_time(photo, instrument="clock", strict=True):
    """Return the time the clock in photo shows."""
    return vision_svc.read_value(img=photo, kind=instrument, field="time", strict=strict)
9:59
